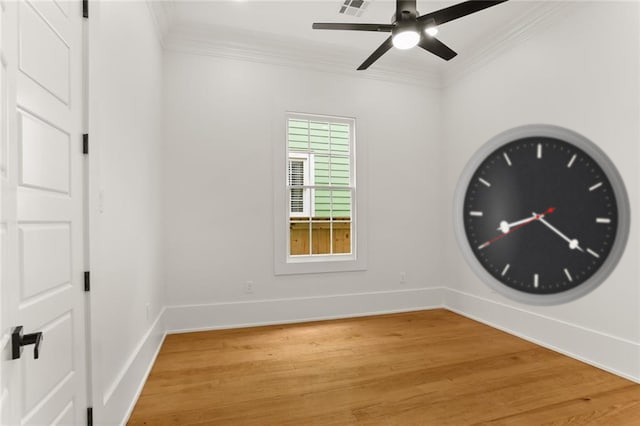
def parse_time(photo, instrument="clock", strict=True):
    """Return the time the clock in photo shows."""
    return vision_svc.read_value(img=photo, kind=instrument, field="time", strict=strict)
8:20:40
